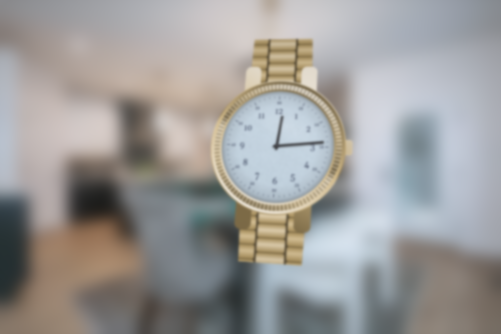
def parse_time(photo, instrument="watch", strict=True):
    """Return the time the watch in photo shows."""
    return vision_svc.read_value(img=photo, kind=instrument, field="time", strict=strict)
12:14
